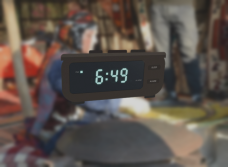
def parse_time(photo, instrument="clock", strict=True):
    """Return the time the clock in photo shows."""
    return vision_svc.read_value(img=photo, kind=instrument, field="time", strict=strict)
6:49
